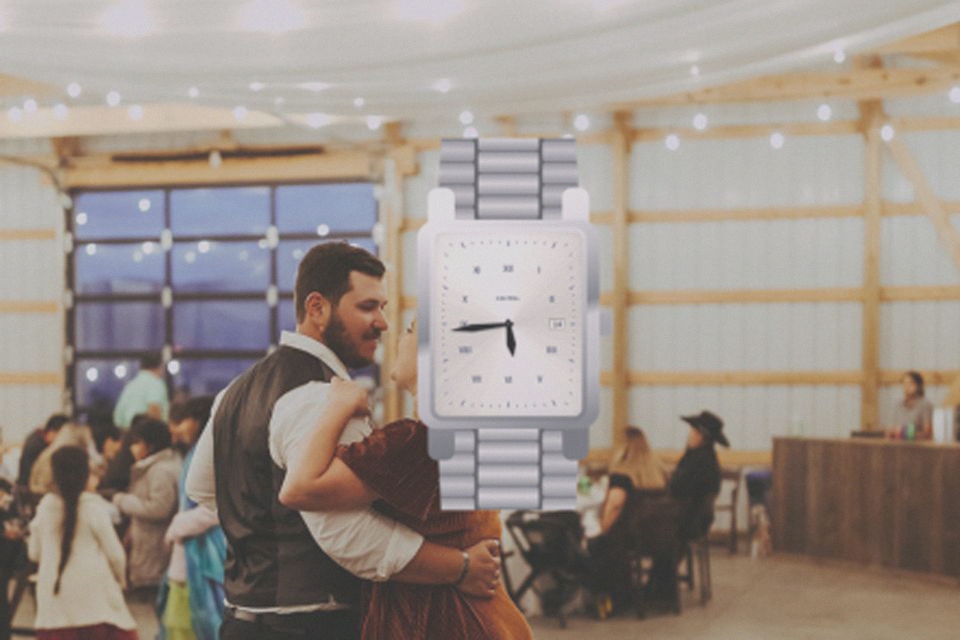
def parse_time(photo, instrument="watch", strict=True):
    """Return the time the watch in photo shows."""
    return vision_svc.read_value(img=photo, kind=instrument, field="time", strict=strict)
5:44
